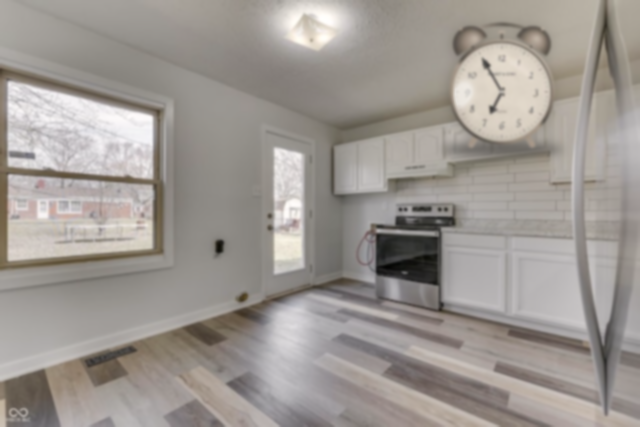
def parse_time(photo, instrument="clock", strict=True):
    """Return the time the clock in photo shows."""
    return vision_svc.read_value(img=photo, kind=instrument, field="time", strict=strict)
6:55
